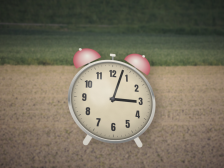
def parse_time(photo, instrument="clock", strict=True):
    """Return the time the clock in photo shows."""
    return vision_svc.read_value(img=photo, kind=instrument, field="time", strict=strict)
3:03
